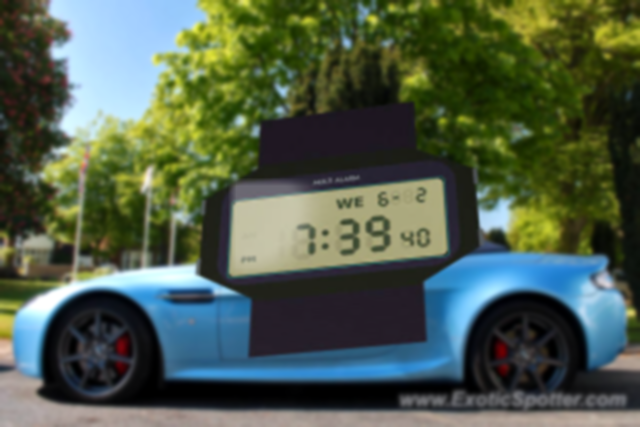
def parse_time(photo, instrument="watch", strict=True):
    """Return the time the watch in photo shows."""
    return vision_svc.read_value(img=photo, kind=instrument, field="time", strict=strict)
7:39:40
